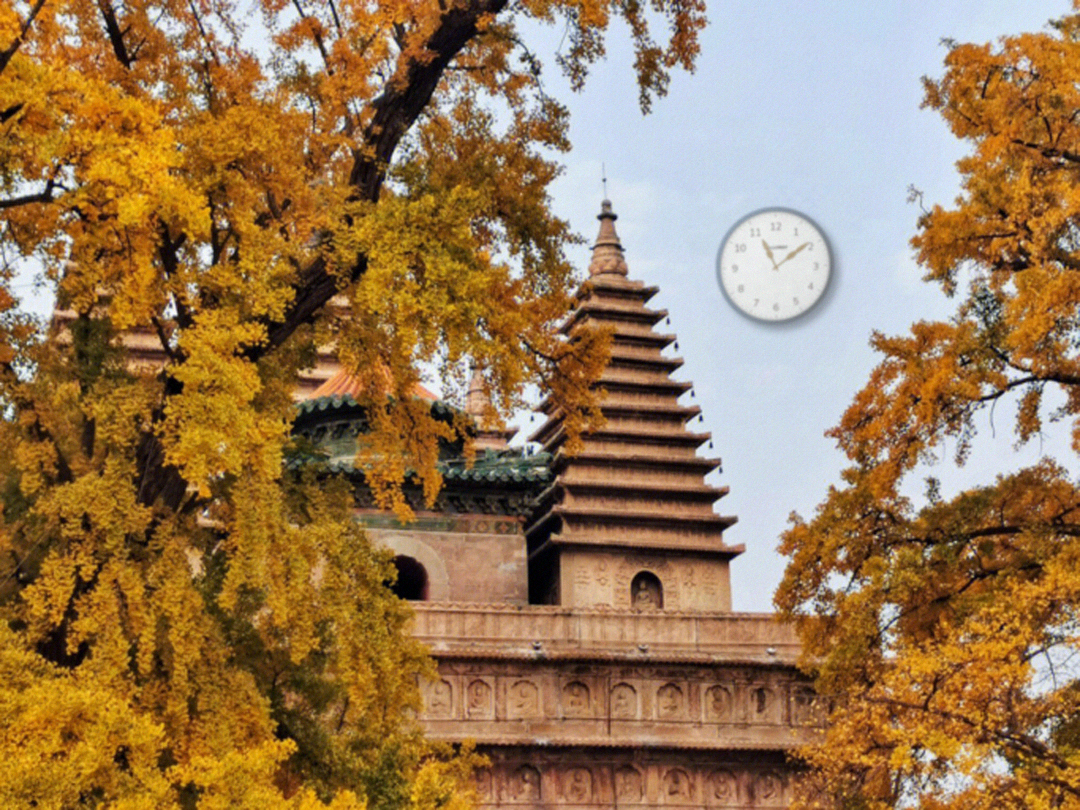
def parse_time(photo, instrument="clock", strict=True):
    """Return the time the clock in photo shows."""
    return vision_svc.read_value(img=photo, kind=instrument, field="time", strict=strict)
11:09
